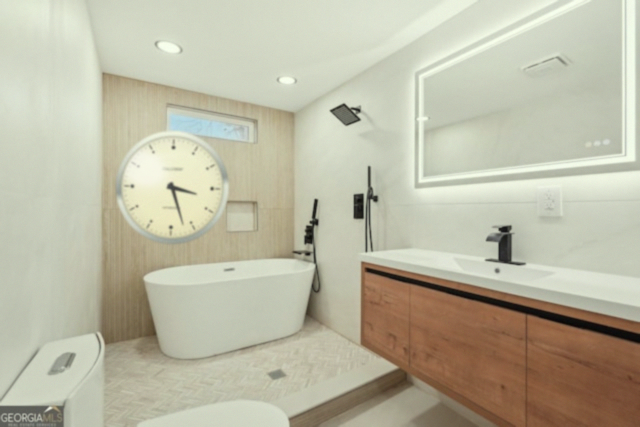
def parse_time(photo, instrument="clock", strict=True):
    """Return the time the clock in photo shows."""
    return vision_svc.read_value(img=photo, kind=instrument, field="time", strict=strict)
3:27
